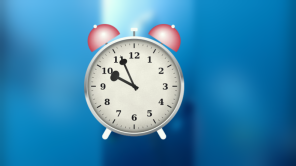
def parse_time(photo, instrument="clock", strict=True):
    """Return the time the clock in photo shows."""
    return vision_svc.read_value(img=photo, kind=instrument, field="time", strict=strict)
9:56
